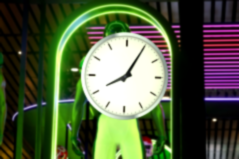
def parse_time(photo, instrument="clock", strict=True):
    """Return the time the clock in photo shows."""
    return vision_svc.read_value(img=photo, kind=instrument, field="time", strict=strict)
8:05
